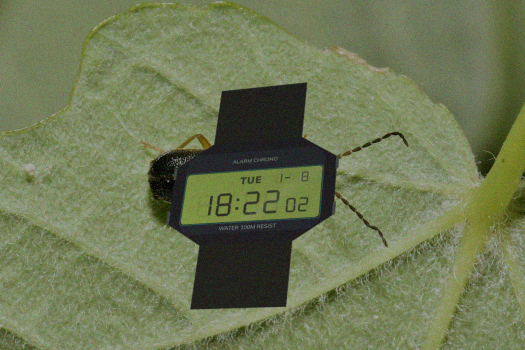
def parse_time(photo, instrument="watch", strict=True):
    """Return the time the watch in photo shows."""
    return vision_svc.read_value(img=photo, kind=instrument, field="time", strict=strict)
18:22:02
